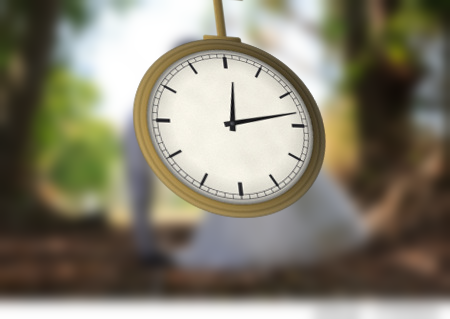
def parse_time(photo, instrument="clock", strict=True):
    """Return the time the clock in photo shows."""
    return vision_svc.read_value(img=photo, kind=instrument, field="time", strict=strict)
12:13
